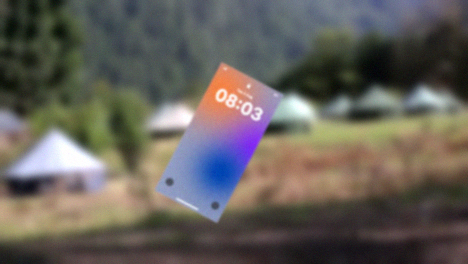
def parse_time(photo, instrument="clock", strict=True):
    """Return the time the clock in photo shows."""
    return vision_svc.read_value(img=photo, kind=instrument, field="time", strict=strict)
8:03
